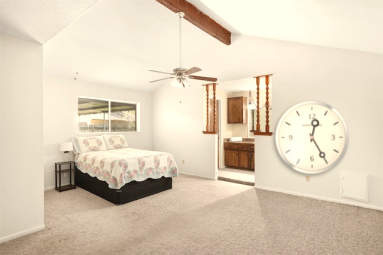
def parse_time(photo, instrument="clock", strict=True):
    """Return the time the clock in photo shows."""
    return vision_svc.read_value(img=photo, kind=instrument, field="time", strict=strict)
12:25
